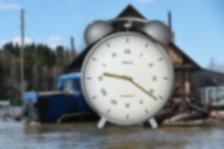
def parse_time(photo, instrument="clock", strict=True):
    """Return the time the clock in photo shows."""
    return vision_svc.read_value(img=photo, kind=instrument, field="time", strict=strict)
9:21
